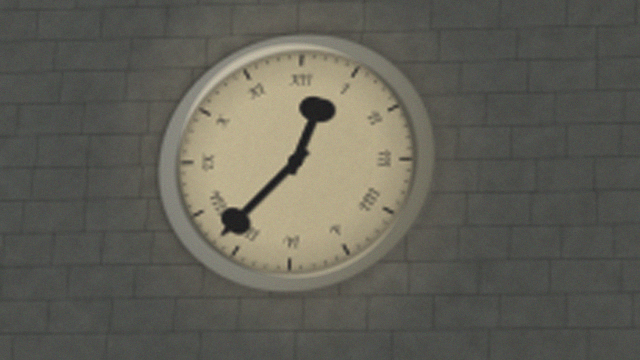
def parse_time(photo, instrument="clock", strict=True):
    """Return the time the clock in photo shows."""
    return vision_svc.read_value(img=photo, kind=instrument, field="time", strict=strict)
12:37
